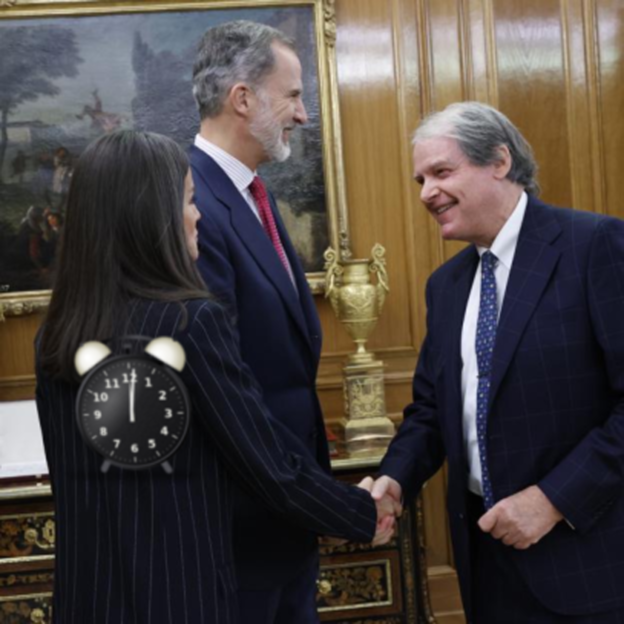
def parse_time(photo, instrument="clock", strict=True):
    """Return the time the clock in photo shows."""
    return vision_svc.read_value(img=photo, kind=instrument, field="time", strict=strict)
12:01
